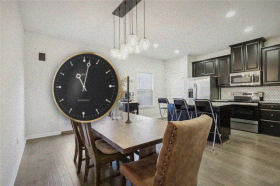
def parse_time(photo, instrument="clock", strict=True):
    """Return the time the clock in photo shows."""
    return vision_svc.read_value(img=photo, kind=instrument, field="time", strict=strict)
11:02
